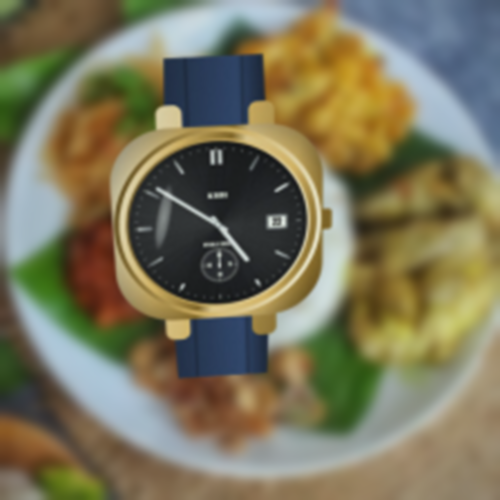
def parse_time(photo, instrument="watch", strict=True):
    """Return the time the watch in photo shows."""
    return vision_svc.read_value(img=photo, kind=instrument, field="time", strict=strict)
4:51
